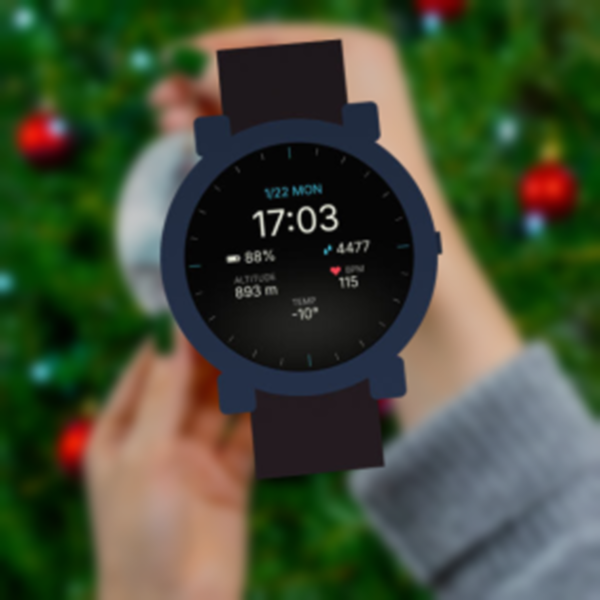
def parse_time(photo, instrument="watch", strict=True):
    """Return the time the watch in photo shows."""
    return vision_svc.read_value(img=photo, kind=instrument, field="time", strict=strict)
17:03
